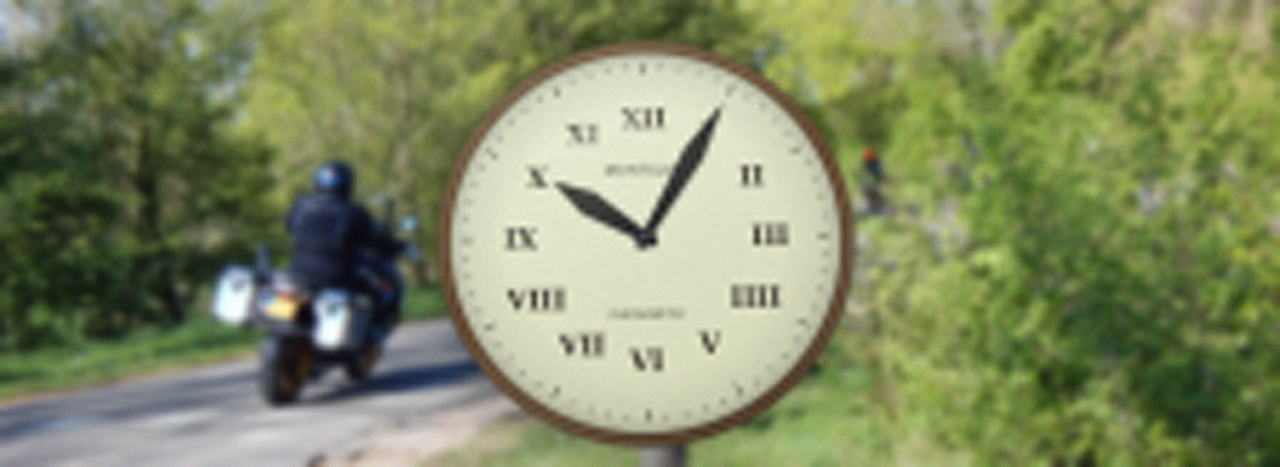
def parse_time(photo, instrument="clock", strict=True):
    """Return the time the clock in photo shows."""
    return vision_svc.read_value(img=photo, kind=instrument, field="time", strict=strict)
10:05
